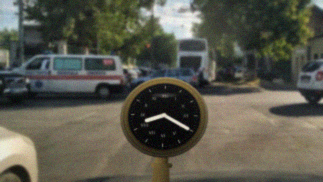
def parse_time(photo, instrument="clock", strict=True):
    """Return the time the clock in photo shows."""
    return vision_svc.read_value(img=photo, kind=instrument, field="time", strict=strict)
8:20
